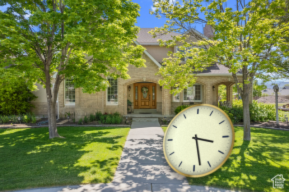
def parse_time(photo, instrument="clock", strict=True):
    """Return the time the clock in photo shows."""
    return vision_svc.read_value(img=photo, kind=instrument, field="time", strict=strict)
3:28
